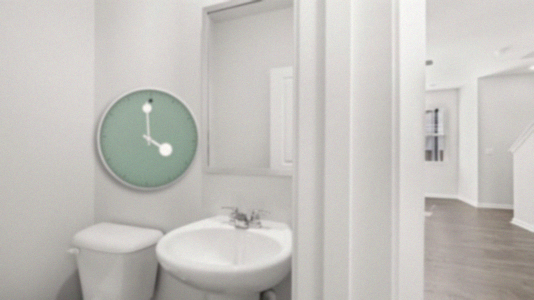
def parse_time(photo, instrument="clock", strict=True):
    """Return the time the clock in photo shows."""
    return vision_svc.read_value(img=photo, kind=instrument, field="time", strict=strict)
3:59
